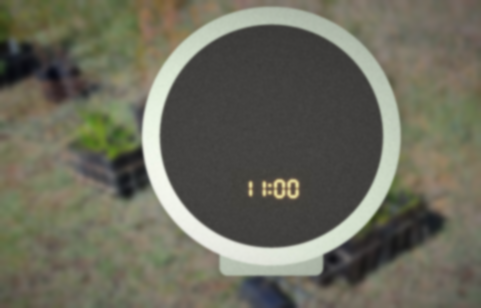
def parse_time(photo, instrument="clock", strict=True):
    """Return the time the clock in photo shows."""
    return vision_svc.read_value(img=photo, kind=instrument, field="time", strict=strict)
11:00
